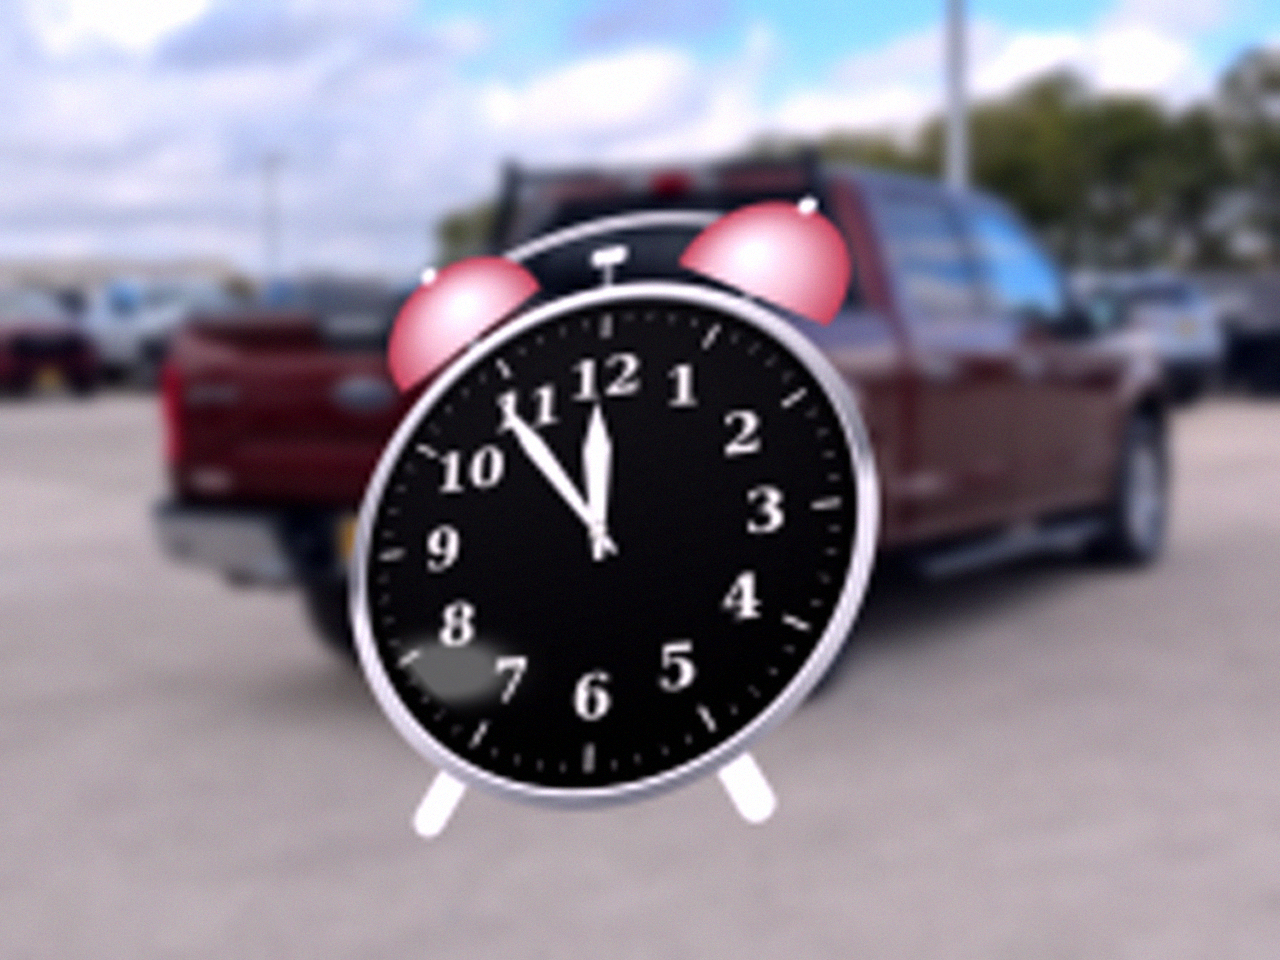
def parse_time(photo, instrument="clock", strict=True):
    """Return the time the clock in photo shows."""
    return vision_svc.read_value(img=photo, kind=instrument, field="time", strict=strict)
11:54
